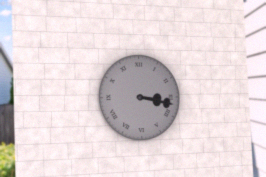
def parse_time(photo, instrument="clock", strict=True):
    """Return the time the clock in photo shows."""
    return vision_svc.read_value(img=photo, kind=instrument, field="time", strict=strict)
3:17
